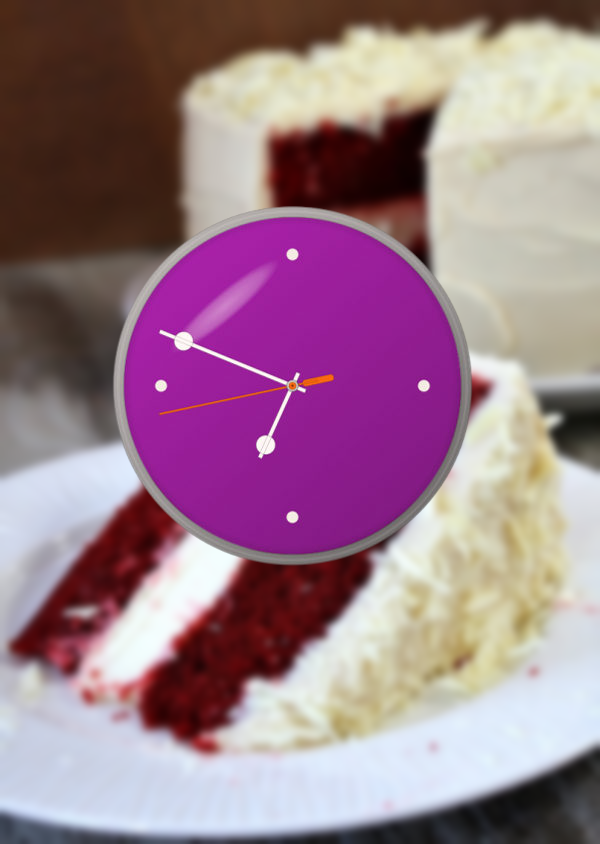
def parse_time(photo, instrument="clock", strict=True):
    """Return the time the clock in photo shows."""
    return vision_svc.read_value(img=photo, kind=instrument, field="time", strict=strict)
6:48:43
